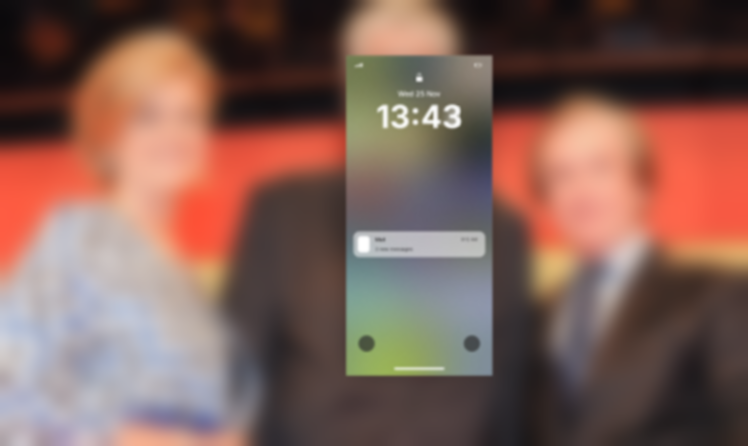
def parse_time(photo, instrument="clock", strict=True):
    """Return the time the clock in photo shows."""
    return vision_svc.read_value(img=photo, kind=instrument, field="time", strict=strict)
13:43
